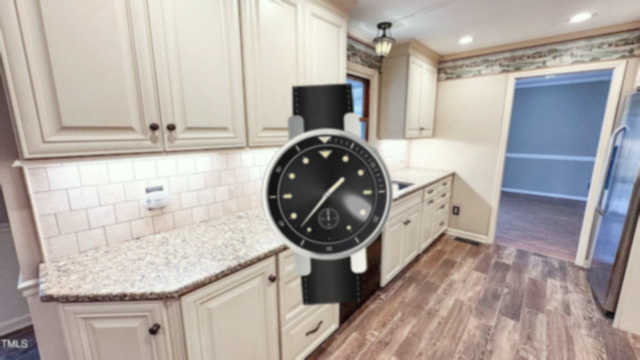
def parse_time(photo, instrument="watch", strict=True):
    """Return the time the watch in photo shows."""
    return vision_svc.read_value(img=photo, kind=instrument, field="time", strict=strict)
1:37
